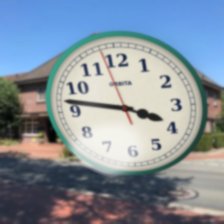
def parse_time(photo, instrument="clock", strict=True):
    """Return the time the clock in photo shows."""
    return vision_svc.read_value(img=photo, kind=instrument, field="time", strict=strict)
3:46:58
